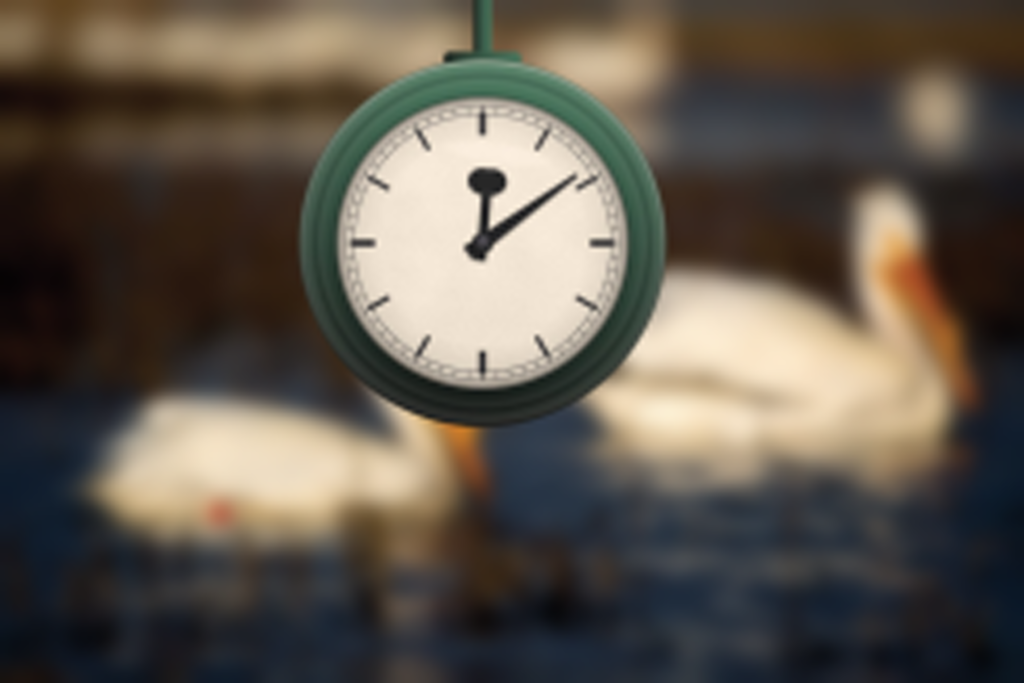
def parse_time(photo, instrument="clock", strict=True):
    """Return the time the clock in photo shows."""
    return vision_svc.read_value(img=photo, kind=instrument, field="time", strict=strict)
12:09
